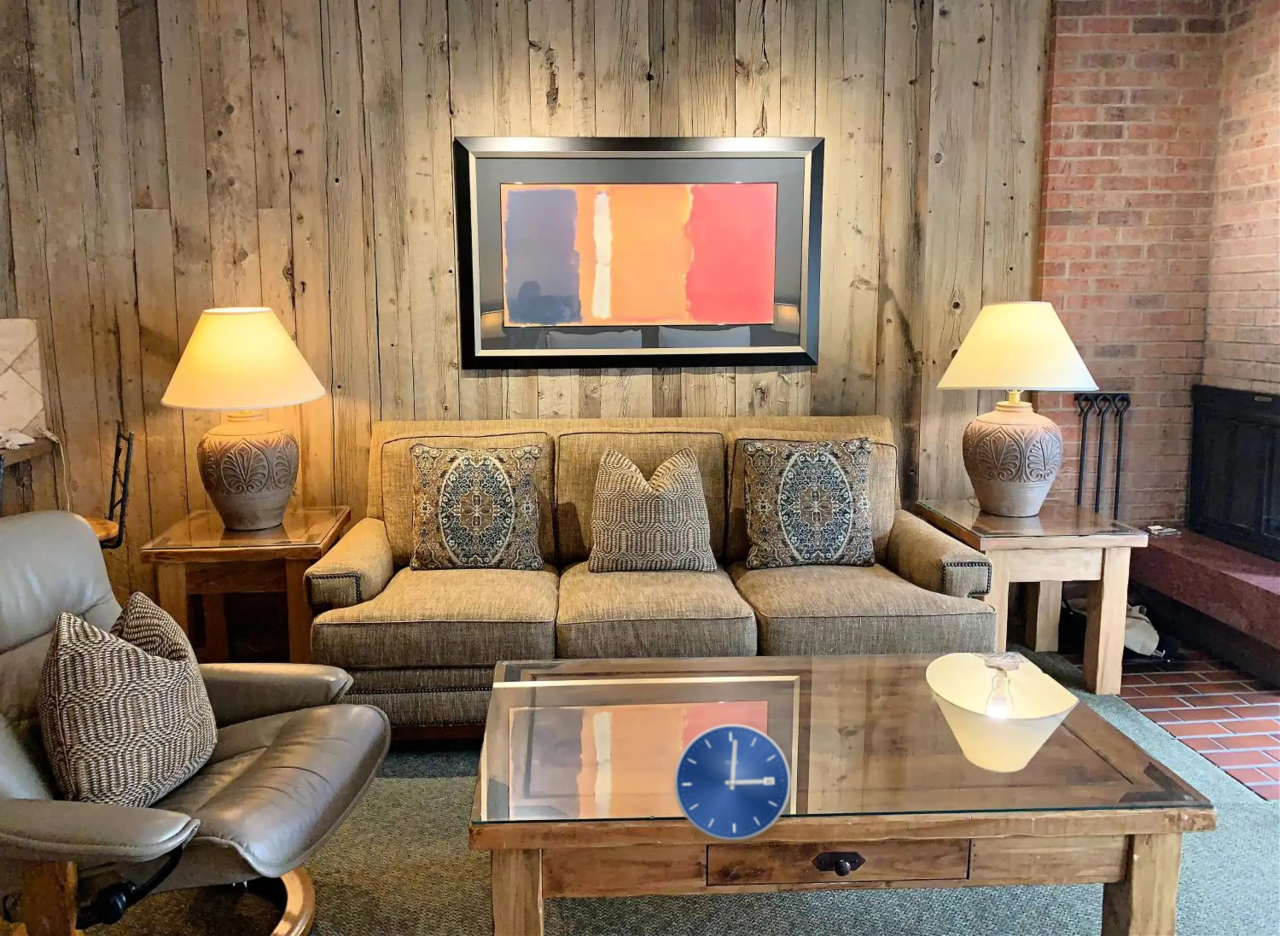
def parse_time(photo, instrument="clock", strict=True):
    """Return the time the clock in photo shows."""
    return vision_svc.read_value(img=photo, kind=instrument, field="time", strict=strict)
3:01
